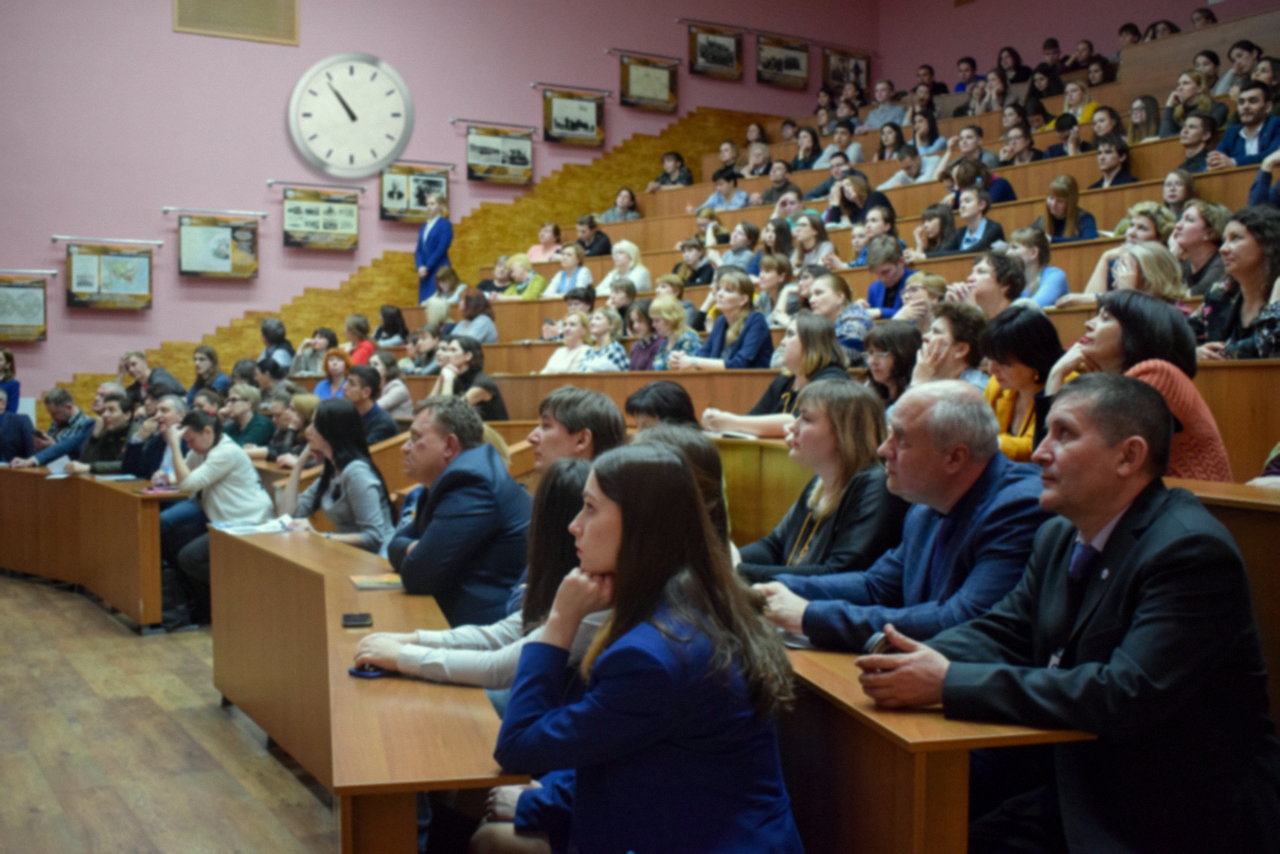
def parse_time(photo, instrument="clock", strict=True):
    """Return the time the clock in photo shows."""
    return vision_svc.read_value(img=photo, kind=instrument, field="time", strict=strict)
10:54
